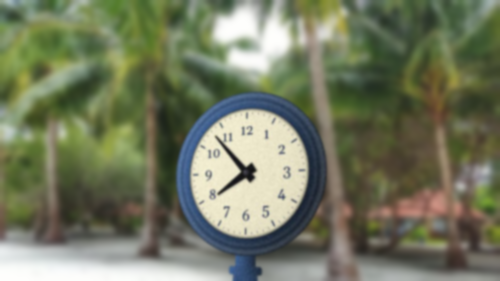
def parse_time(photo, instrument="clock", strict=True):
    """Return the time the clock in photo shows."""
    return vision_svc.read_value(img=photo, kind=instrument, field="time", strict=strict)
7:53
